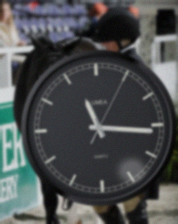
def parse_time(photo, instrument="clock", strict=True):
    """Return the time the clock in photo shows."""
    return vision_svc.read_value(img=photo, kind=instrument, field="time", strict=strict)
11:16:05
